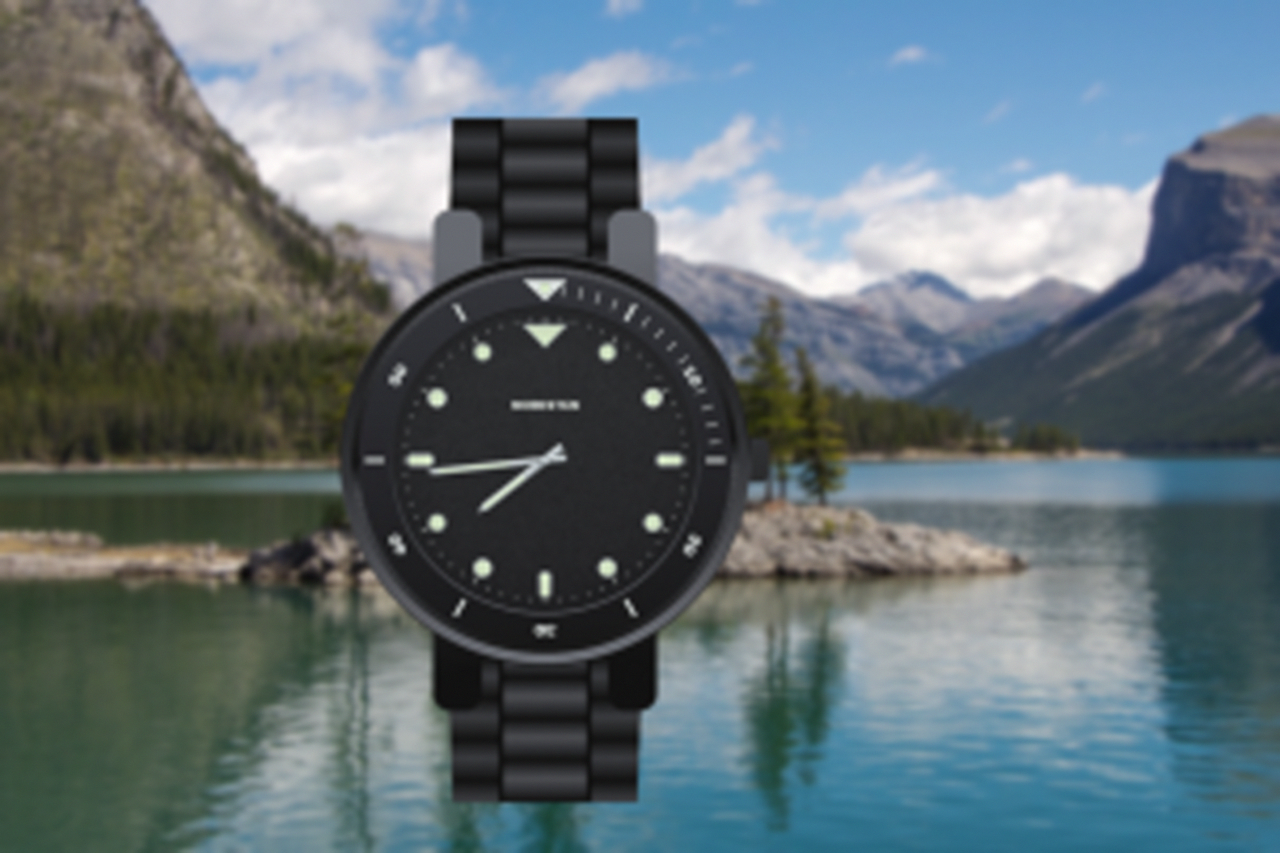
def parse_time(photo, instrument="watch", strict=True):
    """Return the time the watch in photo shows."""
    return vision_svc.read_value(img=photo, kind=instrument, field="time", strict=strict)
7:44
